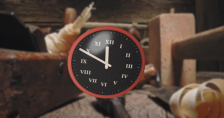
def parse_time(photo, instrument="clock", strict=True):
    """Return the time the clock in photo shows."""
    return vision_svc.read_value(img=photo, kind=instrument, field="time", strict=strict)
11:49
